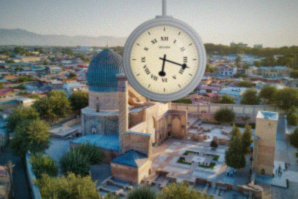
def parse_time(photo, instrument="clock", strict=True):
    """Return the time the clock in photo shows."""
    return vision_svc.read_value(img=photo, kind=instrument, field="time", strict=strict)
6:18
